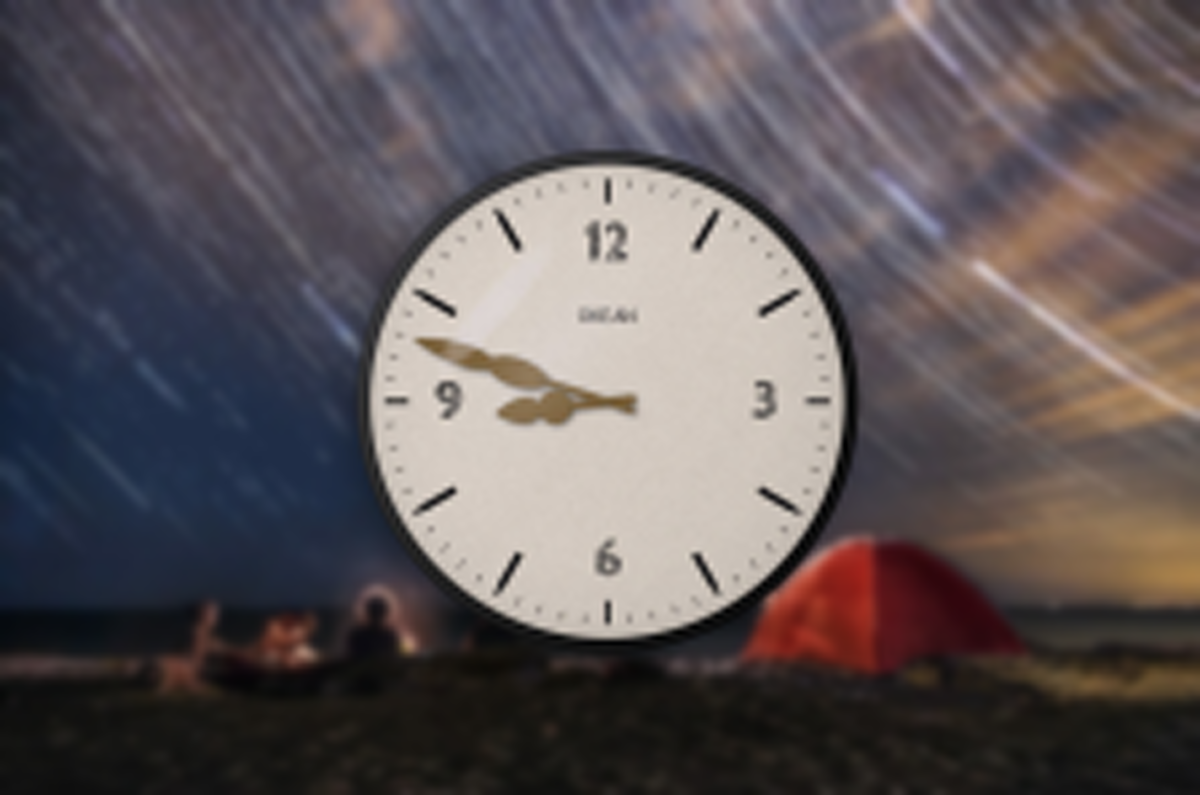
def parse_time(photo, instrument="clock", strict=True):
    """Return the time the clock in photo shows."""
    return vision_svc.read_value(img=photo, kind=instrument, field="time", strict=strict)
8:48
